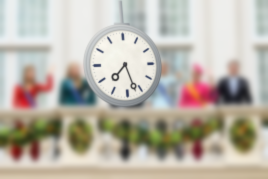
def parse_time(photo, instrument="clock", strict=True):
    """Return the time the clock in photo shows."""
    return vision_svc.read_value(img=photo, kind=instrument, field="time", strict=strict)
7:27
